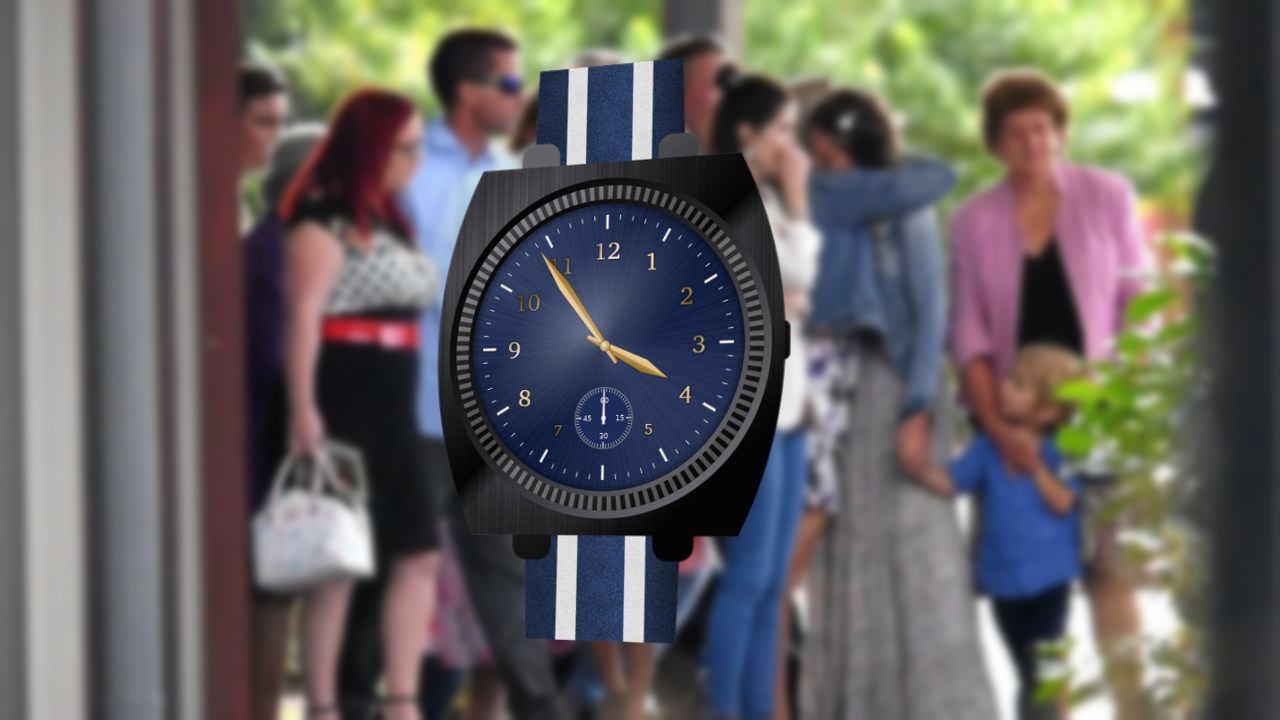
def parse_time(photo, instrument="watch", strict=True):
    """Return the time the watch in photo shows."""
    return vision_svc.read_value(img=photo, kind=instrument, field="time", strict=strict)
3:54
